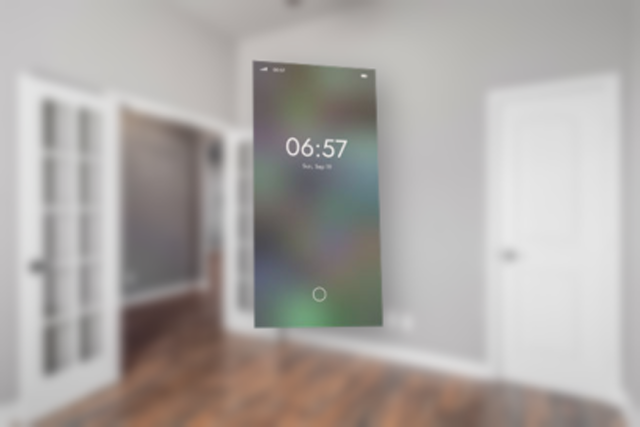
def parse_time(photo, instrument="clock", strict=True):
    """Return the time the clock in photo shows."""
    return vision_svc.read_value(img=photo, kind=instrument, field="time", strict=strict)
6:57
